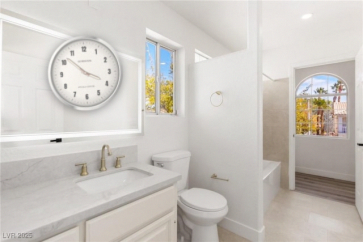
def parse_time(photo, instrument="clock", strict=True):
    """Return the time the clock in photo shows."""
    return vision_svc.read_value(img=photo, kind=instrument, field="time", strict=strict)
3:52
